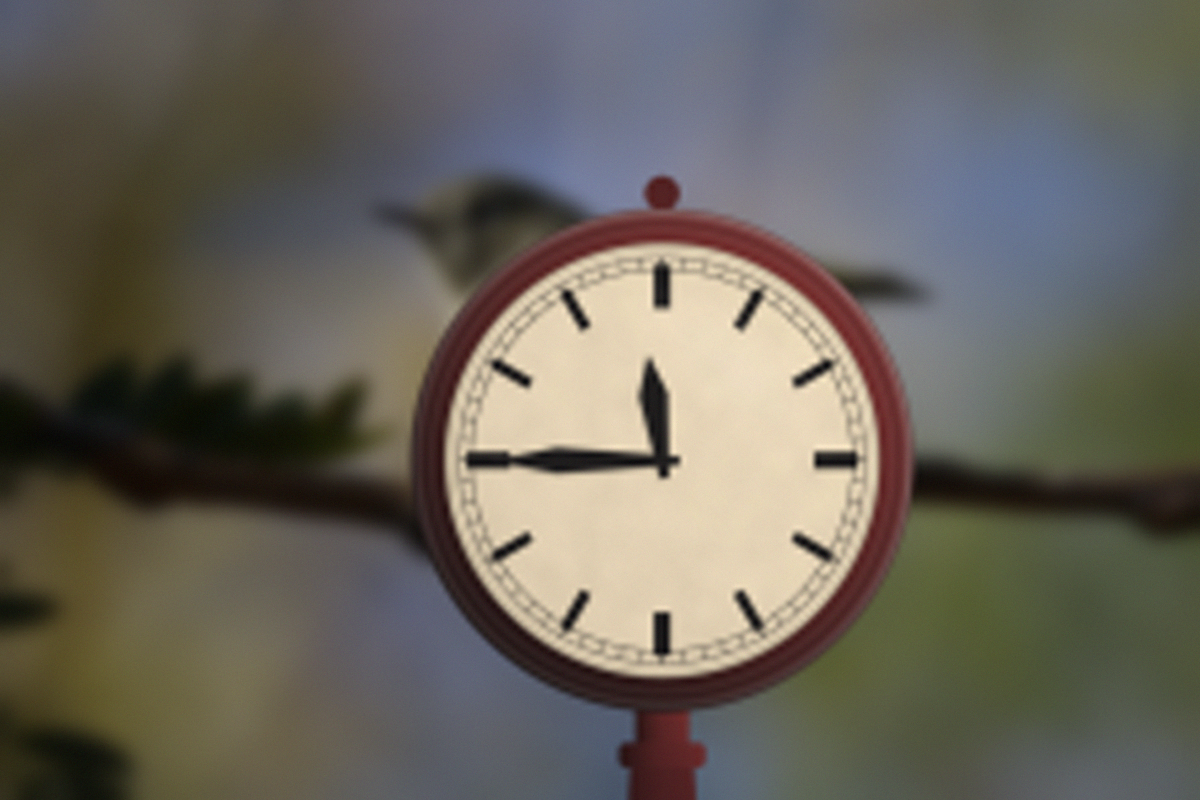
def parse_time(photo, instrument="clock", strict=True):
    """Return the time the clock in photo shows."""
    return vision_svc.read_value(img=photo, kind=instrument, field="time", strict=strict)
11:45
